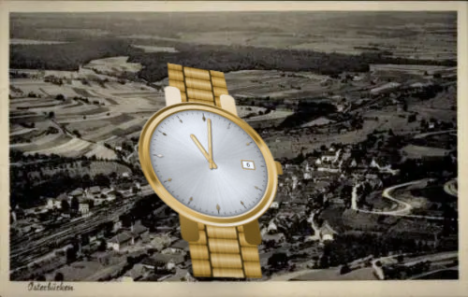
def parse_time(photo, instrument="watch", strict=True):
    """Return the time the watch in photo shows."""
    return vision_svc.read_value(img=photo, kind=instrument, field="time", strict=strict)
11:01
